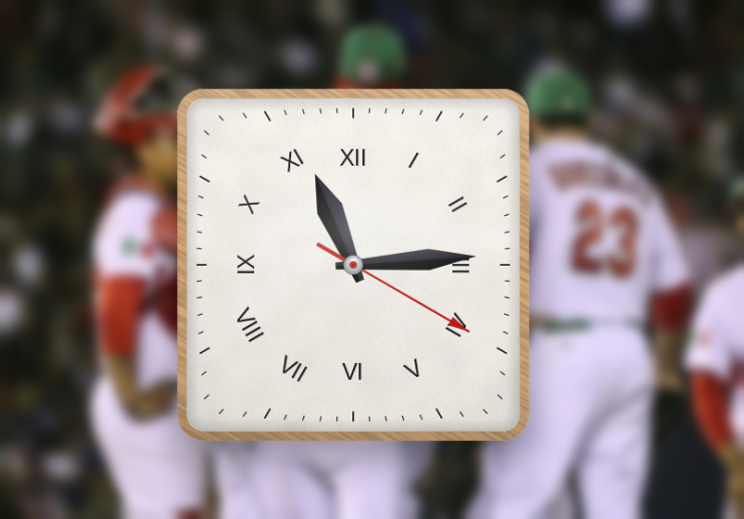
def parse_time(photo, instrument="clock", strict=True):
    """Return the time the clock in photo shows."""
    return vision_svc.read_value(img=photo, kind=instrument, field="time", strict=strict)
11:14:20
